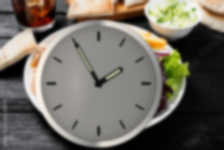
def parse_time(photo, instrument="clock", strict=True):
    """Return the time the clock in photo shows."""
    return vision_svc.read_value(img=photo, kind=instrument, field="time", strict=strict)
1:55
